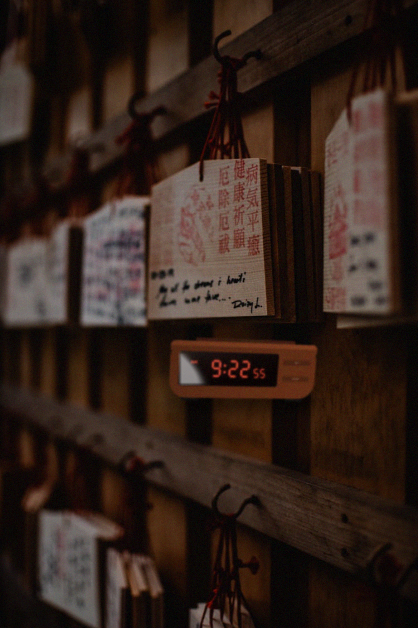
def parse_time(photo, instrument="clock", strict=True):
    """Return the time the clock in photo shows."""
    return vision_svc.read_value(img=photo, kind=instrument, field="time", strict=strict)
9:22
